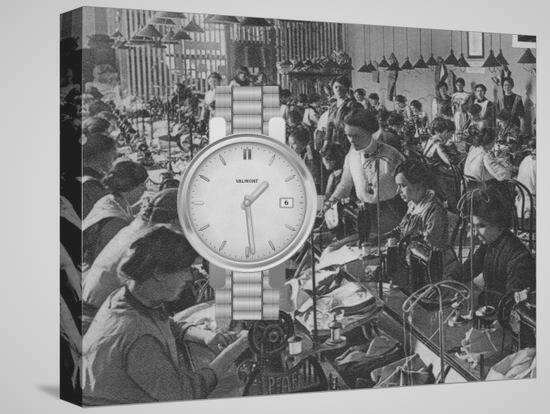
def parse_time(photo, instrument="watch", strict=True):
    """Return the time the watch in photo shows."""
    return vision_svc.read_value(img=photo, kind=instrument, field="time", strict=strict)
1:29
